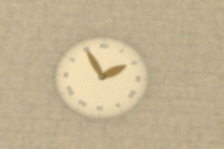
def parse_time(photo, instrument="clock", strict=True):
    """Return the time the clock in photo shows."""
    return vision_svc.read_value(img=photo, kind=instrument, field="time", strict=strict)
1:55
